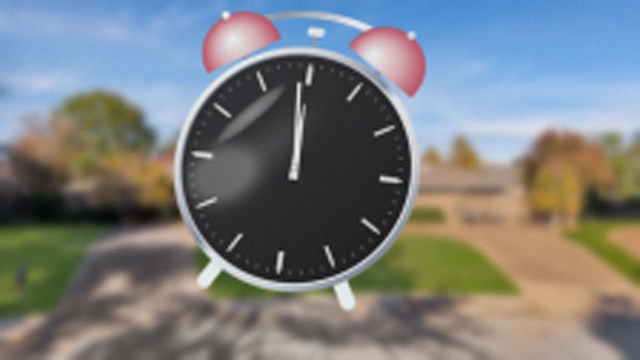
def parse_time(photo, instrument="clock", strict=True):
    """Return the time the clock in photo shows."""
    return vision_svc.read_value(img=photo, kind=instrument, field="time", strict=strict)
11:59
